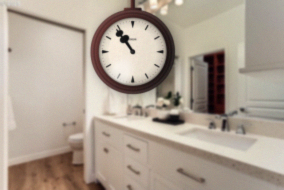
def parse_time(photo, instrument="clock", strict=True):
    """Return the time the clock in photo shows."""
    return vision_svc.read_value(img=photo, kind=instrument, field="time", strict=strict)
10:54
